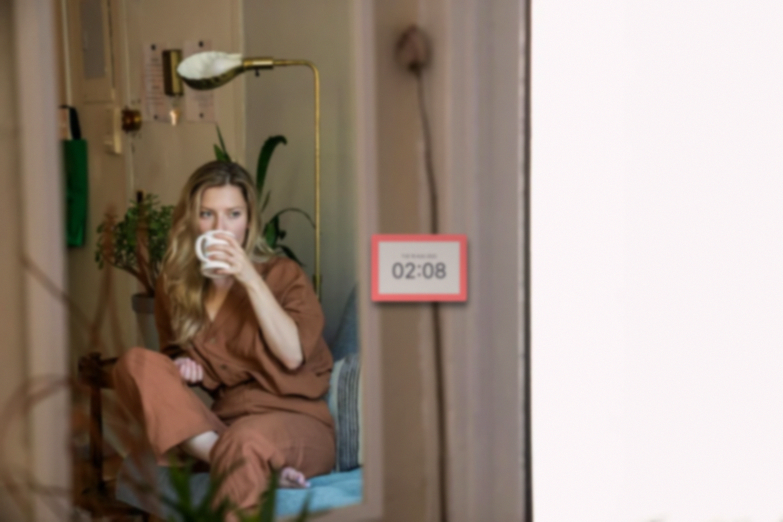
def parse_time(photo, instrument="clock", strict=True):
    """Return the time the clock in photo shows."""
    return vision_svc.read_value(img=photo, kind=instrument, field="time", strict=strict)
2:08
